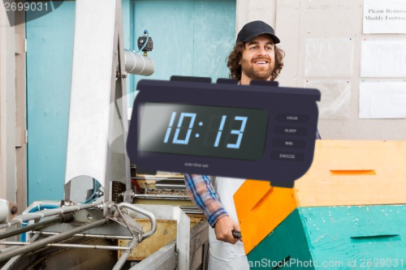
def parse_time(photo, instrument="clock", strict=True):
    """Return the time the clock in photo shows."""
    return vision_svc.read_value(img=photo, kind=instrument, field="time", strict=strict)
10:13
